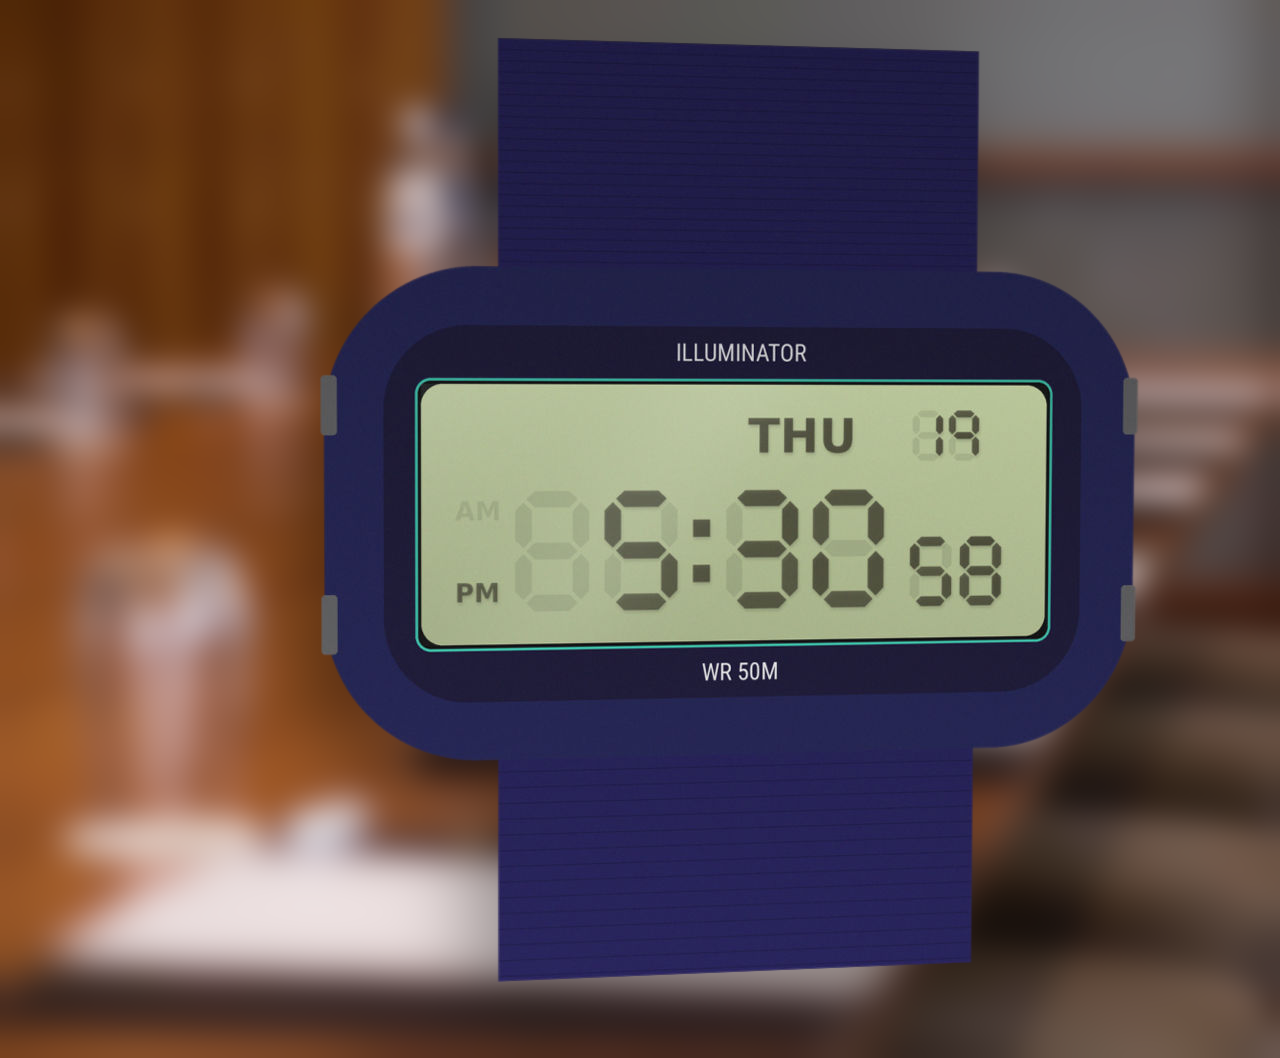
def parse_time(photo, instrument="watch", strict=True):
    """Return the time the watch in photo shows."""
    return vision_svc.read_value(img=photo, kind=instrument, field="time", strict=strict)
5:30:58
